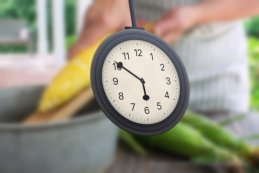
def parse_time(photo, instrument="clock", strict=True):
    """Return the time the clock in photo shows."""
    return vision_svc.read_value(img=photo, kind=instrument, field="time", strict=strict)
5:51
